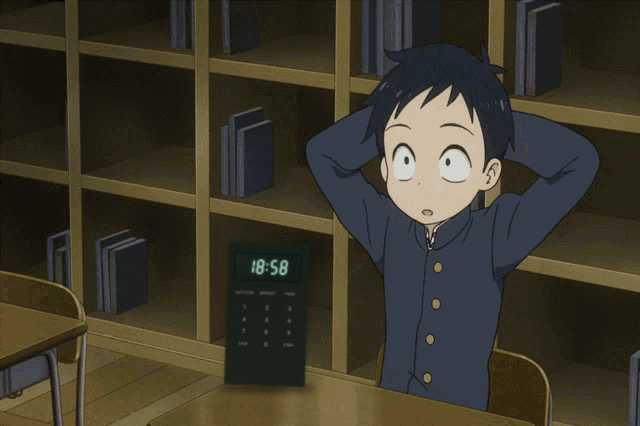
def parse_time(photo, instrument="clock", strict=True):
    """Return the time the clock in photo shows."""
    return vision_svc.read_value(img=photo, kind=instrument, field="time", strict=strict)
18:58
